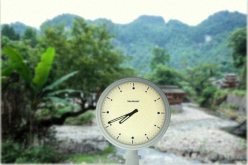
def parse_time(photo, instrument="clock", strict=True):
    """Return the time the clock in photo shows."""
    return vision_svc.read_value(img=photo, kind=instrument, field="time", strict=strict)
7:41
